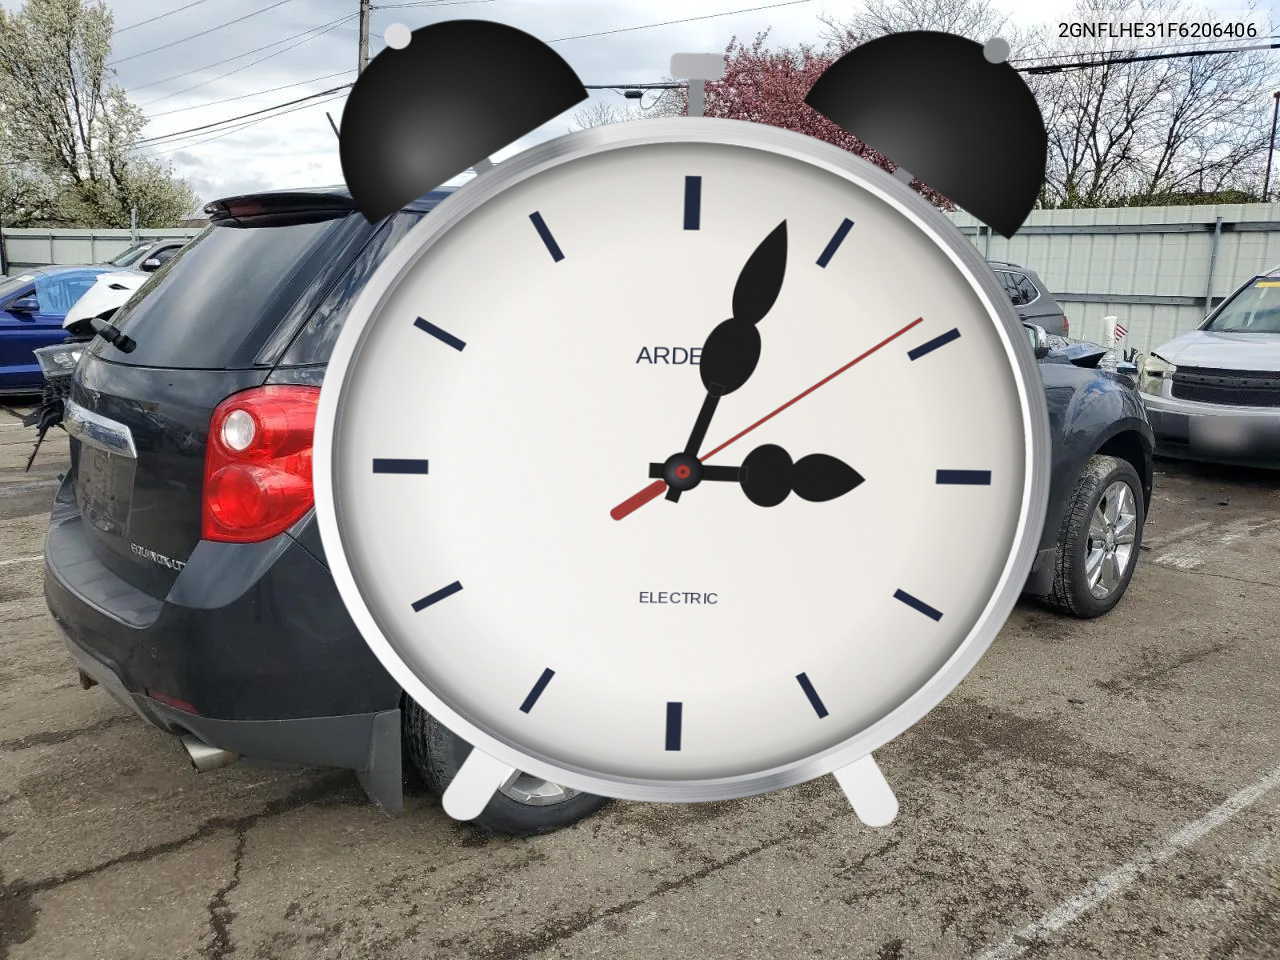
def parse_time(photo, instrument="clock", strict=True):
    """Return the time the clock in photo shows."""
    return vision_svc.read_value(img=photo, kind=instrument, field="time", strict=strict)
3:03:09
